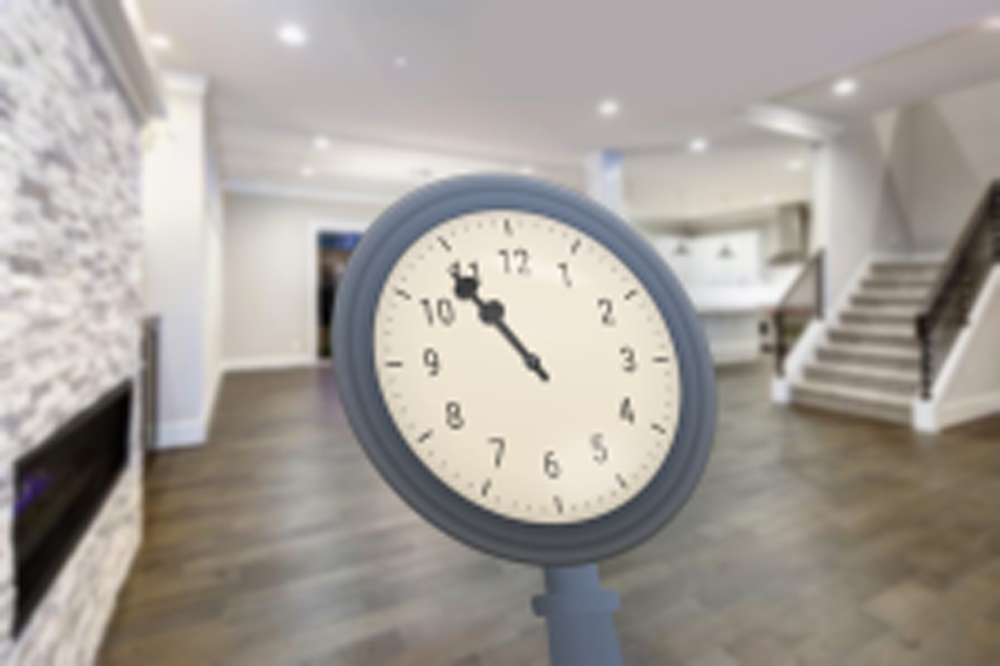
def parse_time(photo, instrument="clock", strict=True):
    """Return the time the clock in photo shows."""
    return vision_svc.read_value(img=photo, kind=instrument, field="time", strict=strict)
10:54
